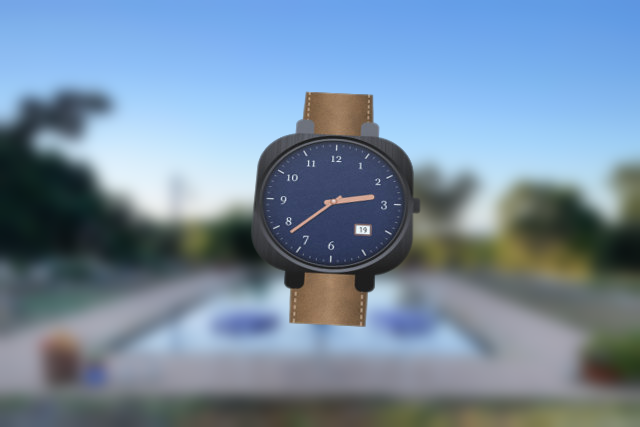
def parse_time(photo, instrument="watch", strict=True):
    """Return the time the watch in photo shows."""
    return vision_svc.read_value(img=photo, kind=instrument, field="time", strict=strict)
2:38
